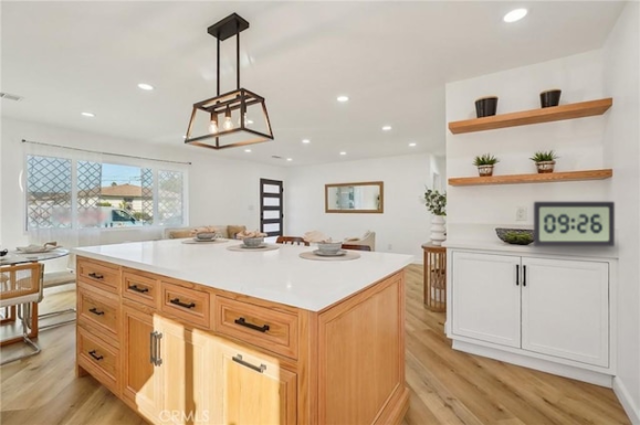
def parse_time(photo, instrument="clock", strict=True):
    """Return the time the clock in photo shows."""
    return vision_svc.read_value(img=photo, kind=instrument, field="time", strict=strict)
9:26
